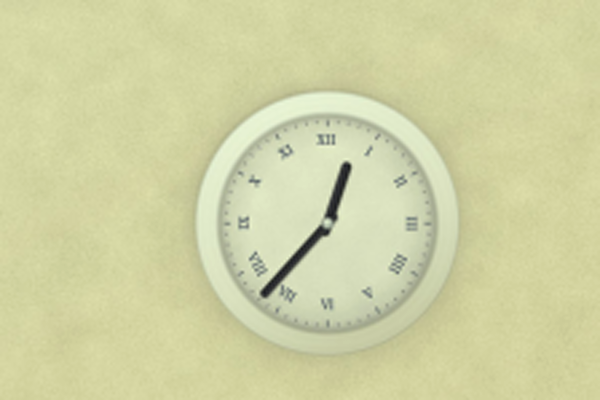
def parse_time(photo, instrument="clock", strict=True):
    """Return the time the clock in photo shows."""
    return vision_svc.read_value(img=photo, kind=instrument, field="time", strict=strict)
12:37
